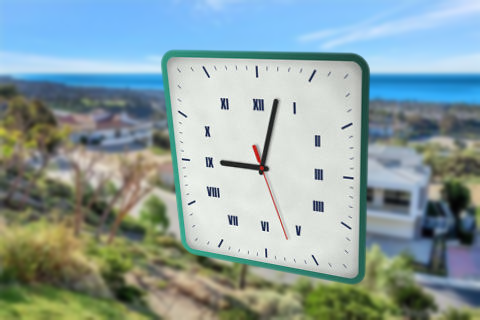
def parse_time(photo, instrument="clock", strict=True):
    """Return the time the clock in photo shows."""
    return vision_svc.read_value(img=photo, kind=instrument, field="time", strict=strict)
9:02:27
